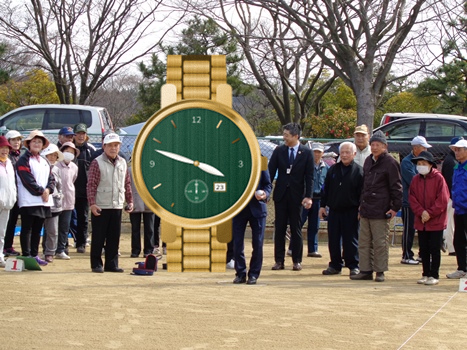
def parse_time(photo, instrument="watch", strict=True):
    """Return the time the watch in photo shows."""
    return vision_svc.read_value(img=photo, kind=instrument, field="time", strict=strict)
3:48
